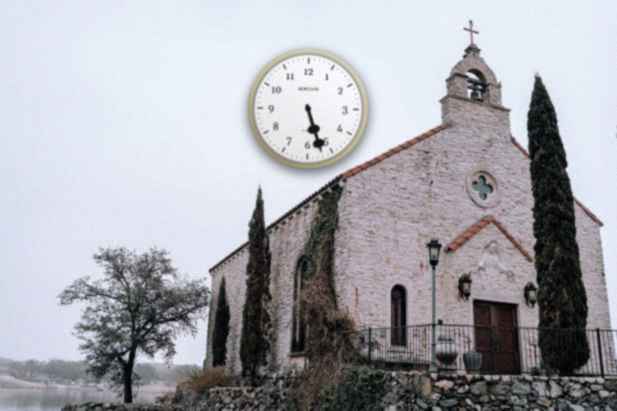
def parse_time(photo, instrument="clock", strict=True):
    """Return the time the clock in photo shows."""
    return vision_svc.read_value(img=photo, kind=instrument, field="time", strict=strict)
5:27
